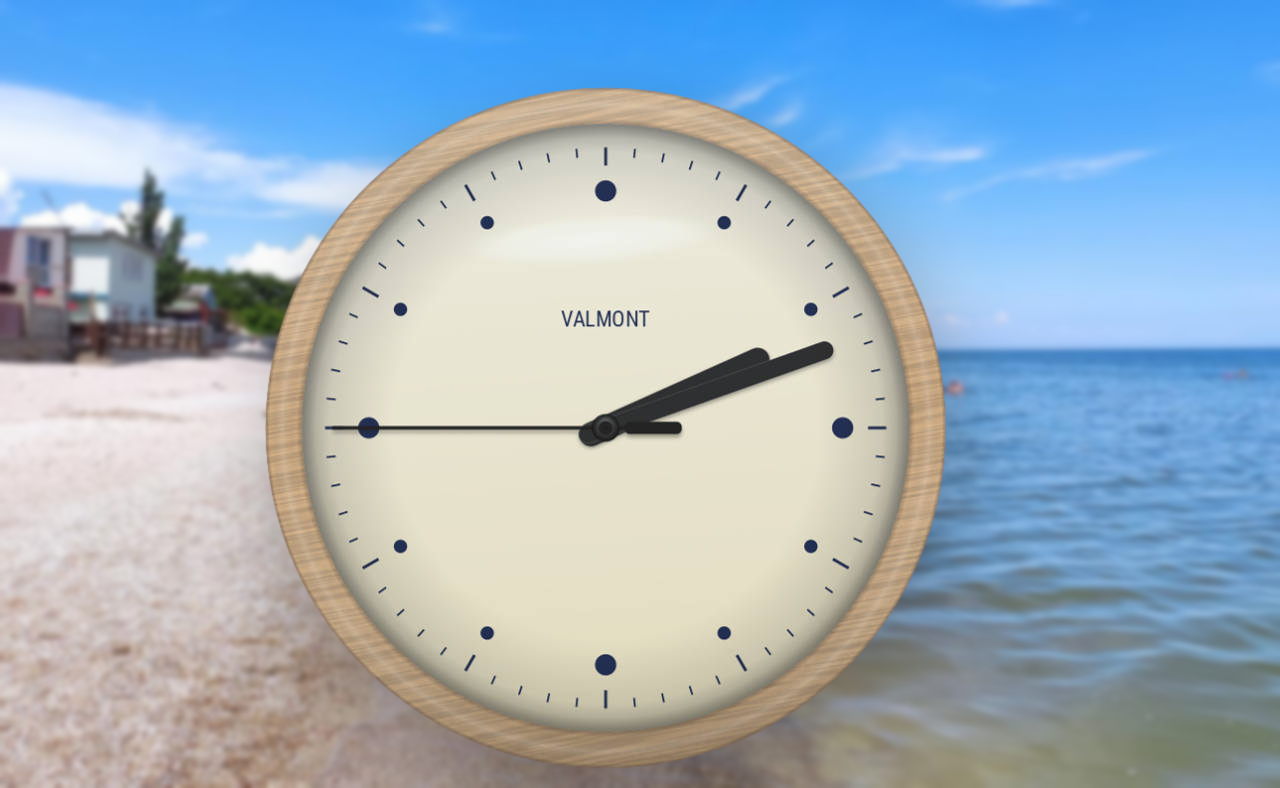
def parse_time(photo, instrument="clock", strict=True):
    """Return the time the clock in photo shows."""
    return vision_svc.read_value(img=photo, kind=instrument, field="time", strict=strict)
2:11:45
